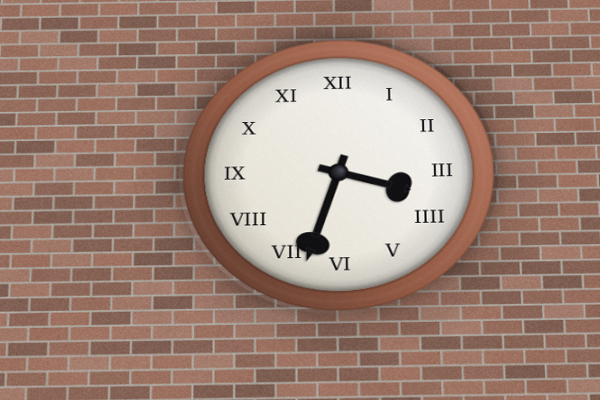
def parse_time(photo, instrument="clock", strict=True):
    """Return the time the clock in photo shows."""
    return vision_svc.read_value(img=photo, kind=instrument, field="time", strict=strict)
3:33
